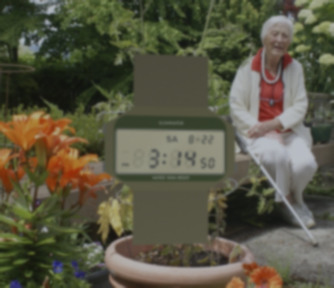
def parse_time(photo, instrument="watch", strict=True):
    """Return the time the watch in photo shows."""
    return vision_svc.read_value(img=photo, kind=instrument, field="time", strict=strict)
3:14
